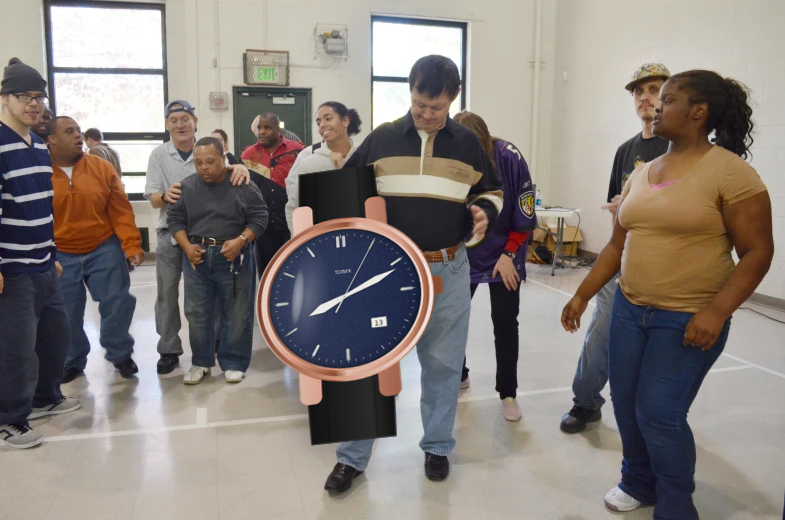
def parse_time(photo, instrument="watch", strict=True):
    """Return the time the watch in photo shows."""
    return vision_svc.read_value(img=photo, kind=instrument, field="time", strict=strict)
8:11:05
